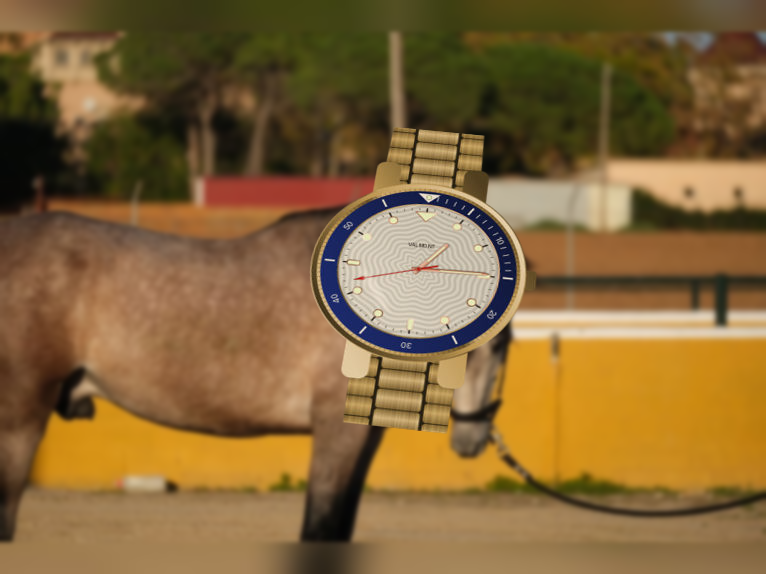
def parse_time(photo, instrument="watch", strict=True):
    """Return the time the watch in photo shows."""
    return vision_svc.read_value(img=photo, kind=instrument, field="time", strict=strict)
1:14:42
